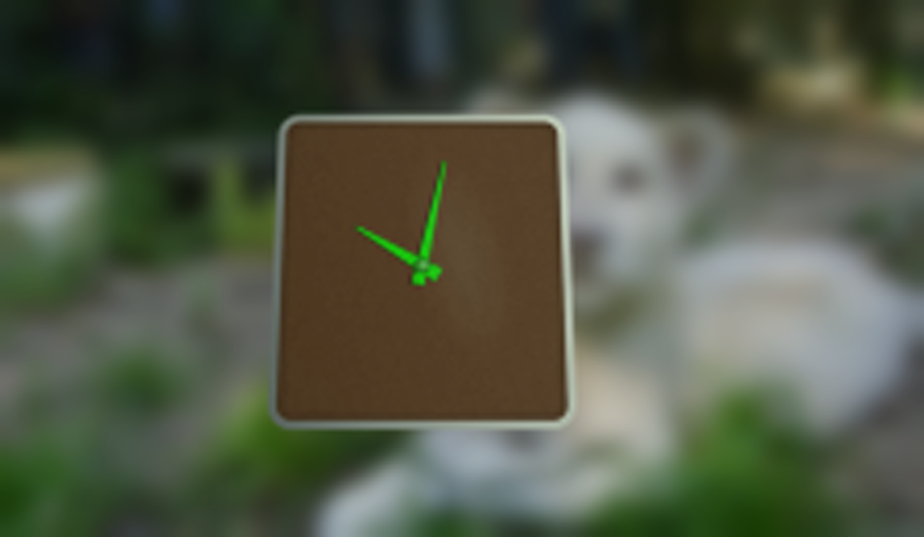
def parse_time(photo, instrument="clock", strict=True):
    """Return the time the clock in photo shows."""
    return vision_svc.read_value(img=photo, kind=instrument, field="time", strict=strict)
10:02
